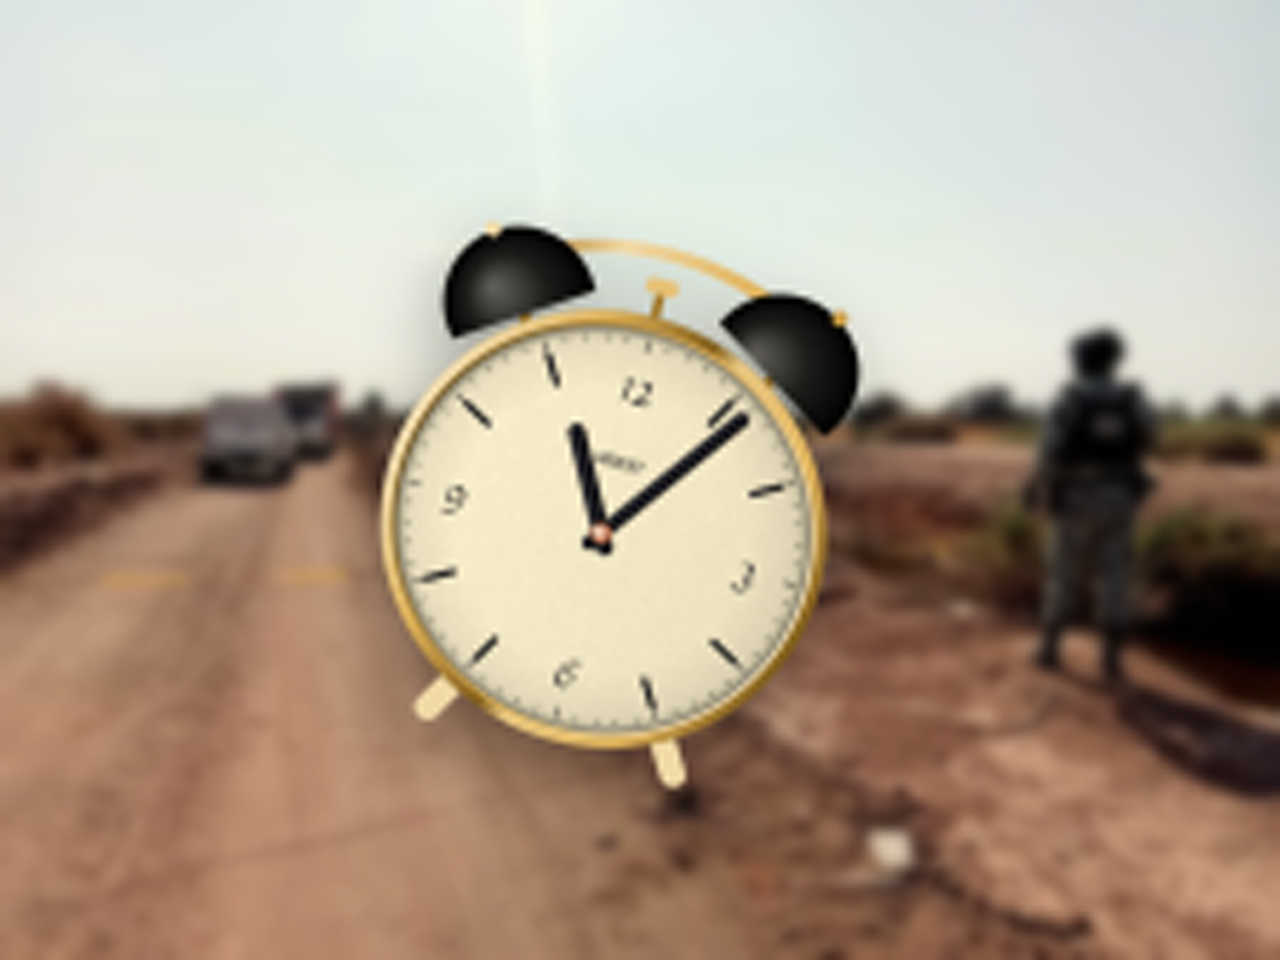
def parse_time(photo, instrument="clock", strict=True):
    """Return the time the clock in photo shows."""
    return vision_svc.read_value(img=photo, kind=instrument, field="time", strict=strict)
11:06
